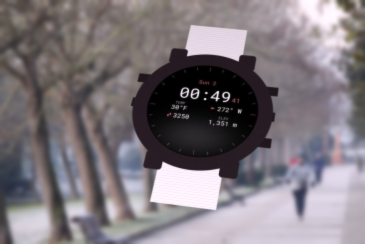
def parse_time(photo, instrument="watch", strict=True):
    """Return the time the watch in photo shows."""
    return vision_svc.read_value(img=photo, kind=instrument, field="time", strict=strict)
0:49
